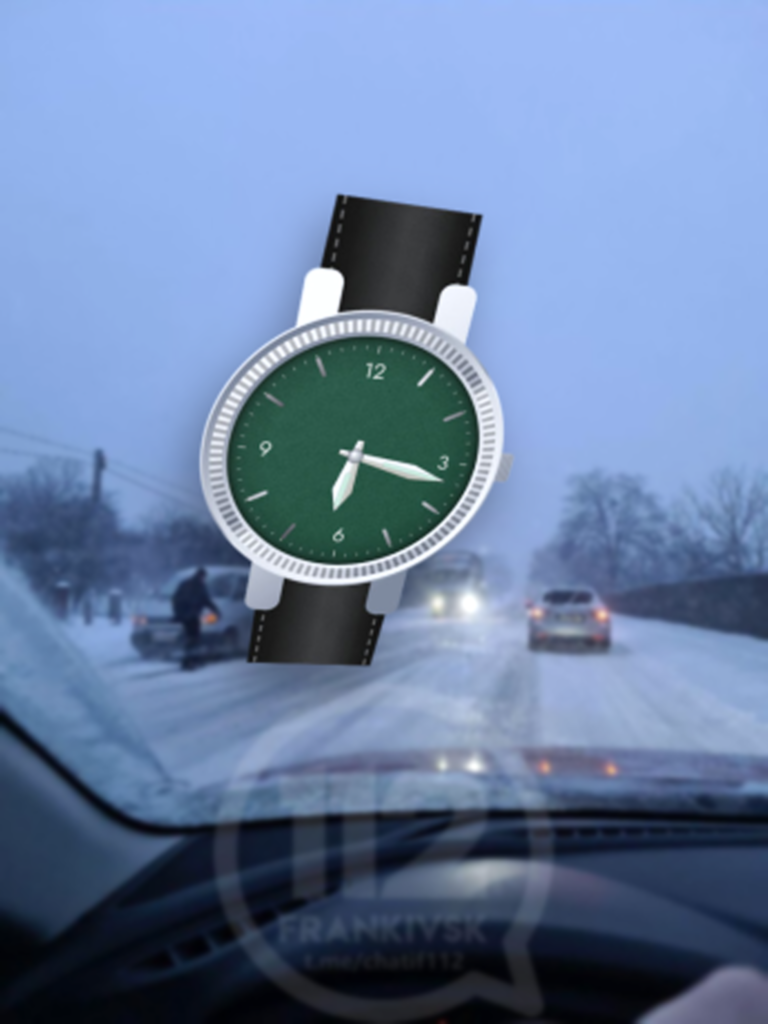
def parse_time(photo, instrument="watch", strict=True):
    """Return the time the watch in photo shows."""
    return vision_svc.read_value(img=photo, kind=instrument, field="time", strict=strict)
6:17
